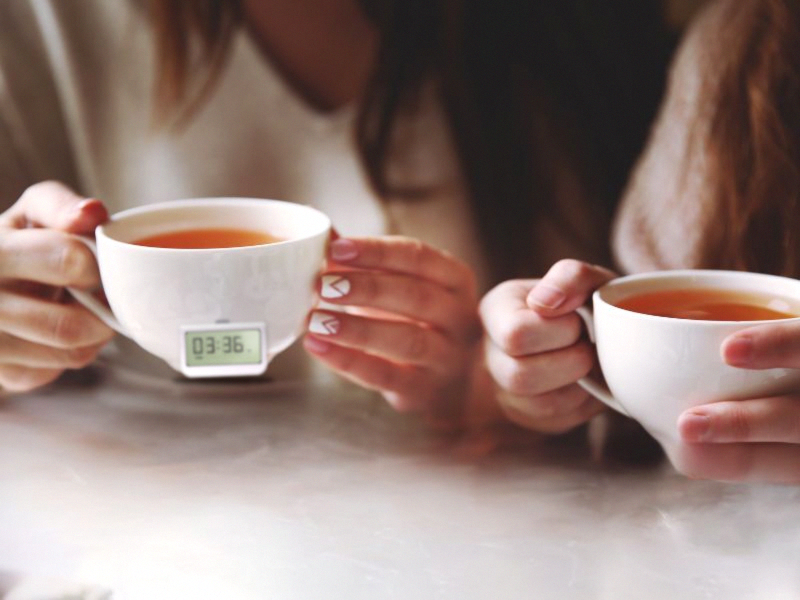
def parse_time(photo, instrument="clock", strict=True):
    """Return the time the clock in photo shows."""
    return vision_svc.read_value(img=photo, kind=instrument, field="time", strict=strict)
3:36
